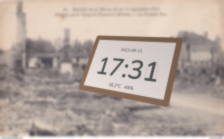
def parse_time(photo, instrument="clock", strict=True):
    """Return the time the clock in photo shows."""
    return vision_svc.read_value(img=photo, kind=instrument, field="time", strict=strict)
17:31
